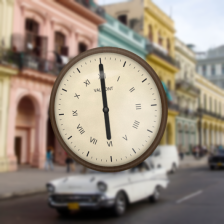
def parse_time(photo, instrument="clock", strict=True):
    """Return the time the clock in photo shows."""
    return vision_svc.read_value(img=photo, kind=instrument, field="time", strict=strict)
6:00
